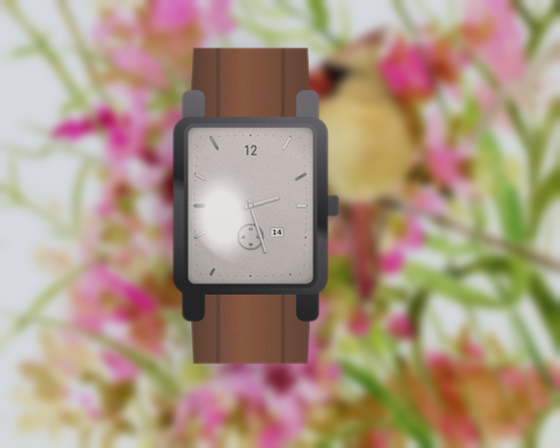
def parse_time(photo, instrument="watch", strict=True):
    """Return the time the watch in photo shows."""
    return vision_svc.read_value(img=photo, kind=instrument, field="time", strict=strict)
2:27
